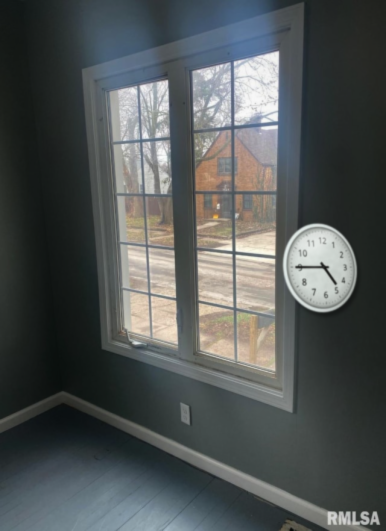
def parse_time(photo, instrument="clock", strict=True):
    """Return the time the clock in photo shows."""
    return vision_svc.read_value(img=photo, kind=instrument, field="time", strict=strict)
4:45
